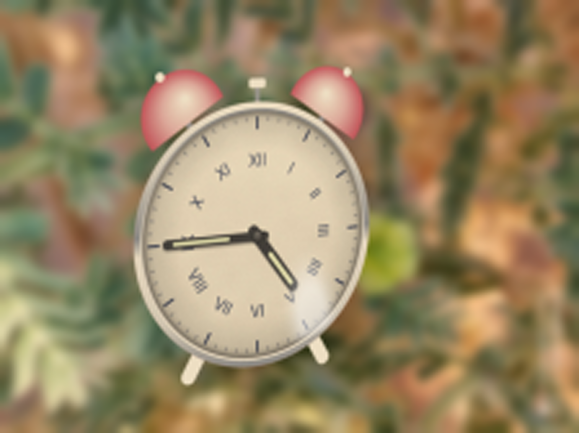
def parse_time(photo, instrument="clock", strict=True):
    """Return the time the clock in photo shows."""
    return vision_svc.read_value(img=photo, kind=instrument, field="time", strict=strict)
4:45
